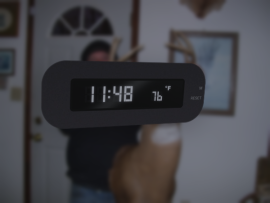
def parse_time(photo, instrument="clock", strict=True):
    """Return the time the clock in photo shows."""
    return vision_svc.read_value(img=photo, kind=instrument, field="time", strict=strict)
11:48
